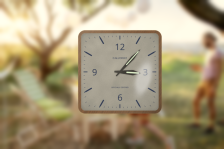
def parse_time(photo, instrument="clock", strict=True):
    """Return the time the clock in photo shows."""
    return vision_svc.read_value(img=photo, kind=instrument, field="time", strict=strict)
3:07
